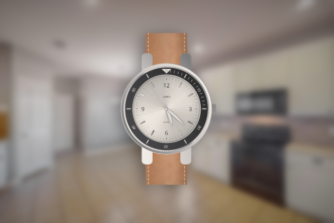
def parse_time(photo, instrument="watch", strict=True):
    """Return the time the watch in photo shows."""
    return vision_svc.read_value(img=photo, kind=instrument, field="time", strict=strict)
5:22
